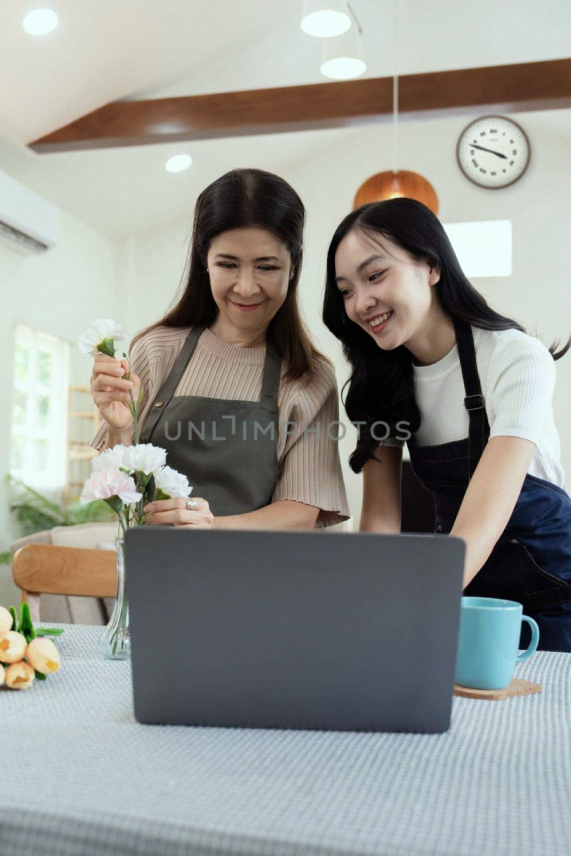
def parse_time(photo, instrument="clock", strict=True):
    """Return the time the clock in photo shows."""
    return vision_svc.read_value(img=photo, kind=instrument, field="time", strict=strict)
3:48
